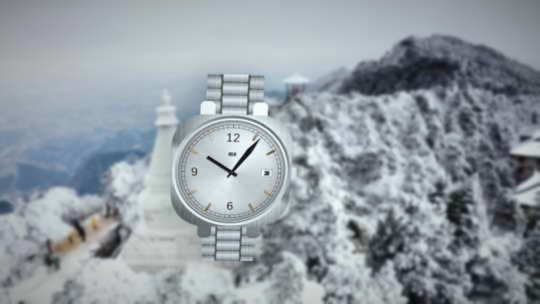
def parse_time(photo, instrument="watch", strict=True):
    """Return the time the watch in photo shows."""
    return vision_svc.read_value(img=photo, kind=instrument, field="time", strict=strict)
10:06
